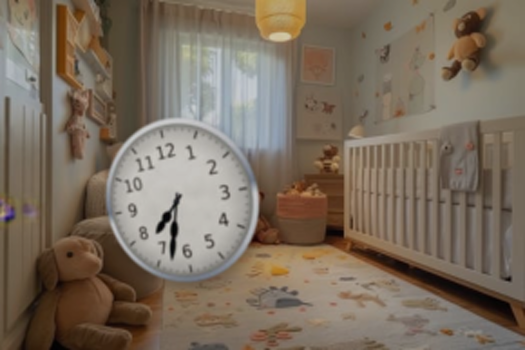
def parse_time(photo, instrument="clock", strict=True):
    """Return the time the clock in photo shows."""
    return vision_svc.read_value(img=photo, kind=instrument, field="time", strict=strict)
7:33
